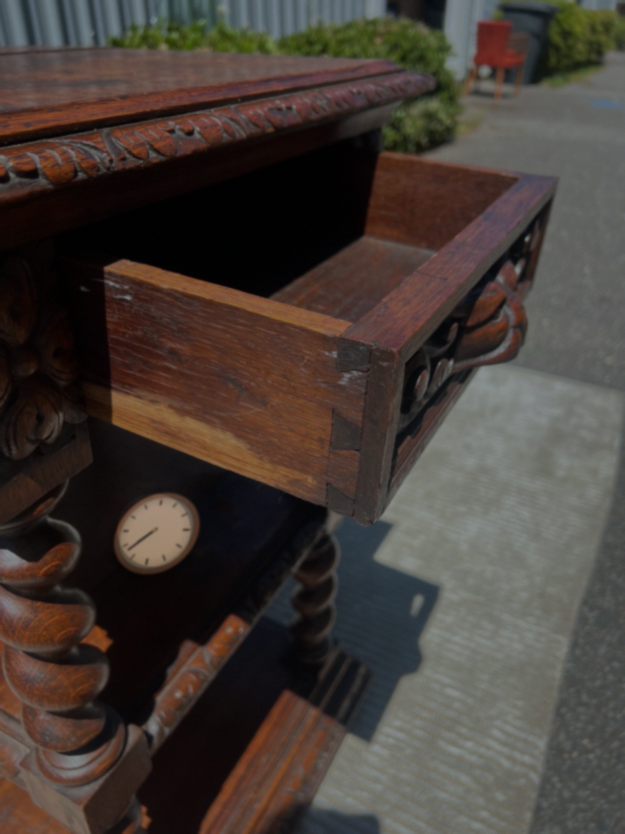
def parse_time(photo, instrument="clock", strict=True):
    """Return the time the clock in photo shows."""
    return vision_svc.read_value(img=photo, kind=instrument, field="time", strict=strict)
7:38
